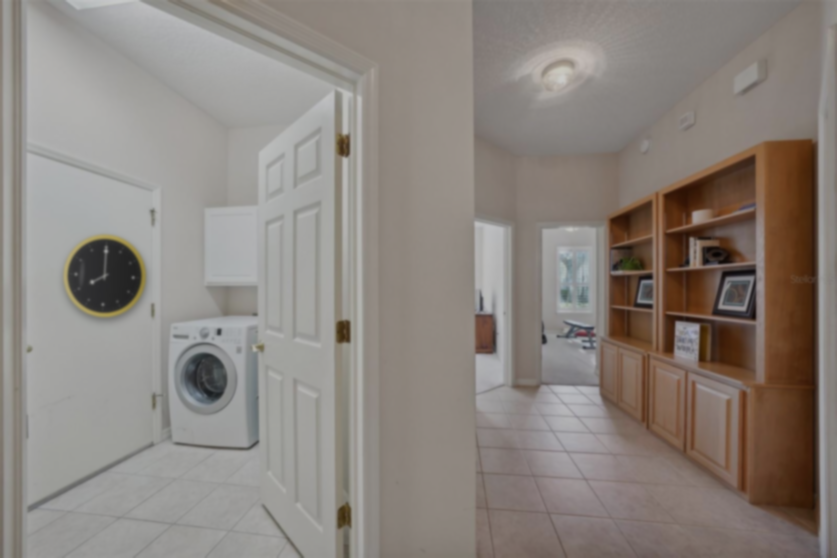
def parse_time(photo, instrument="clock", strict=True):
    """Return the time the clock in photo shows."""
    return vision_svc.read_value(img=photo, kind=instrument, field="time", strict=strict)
8:00
